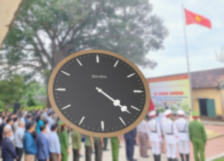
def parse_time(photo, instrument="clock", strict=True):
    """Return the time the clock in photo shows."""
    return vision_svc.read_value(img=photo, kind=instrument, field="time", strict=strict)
4:22
